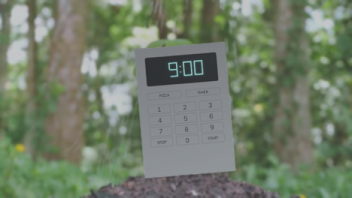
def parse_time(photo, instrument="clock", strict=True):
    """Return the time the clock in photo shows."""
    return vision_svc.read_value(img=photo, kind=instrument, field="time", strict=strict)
9:00
